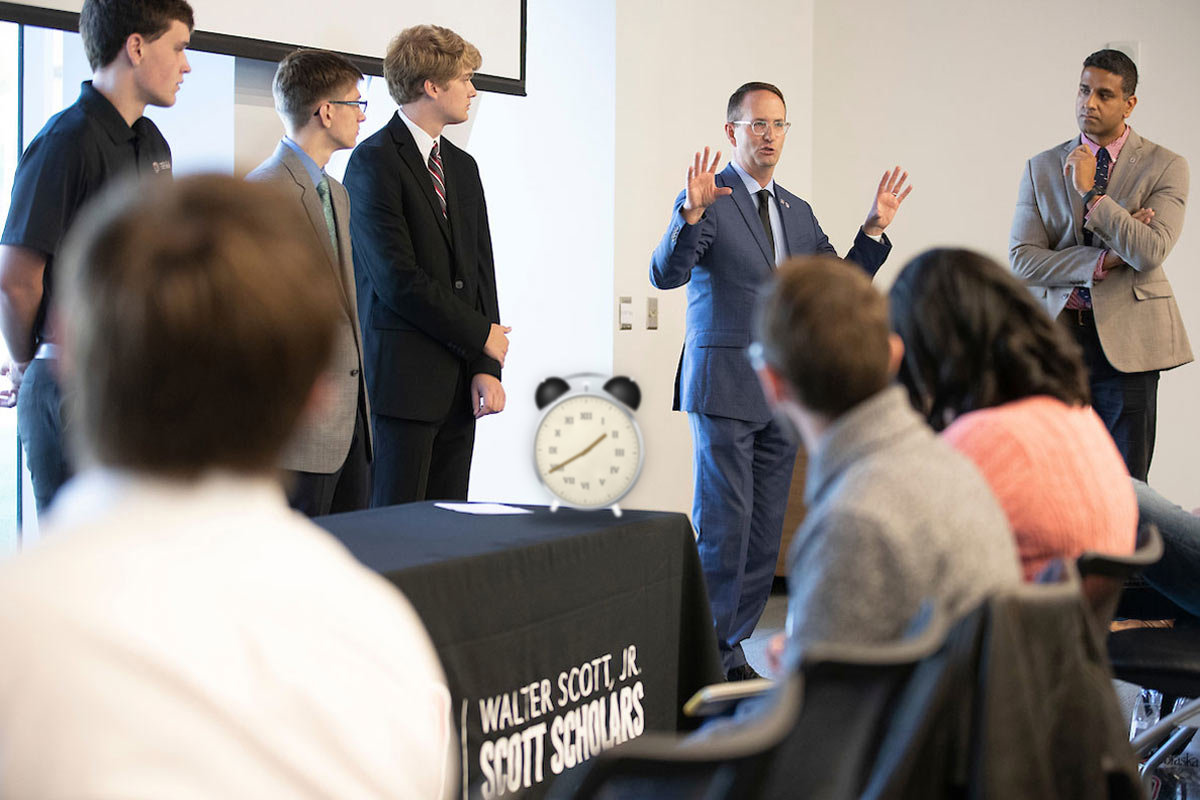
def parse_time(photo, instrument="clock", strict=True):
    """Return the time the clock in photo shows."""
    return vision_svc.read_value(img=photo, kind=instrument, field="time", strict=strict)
1:40
